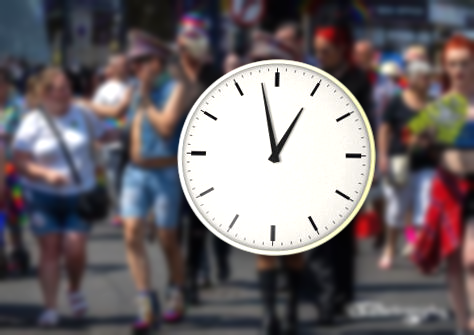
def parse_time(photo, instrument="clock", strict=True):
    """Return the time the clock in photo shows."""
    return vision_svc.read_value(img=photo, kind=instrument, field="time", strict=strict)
12:58
